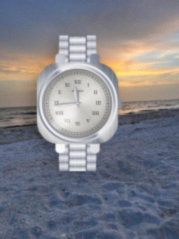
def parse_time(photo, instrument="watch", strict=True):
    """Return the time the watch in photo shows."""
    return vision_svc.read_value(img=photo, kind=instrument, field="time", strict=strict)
11:44
